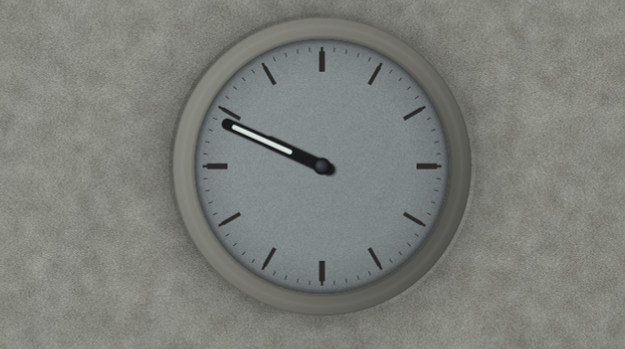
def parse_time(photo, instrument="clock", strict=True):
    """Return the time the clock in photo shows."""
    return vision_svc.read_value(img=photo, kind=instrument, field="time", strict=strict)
9:49
